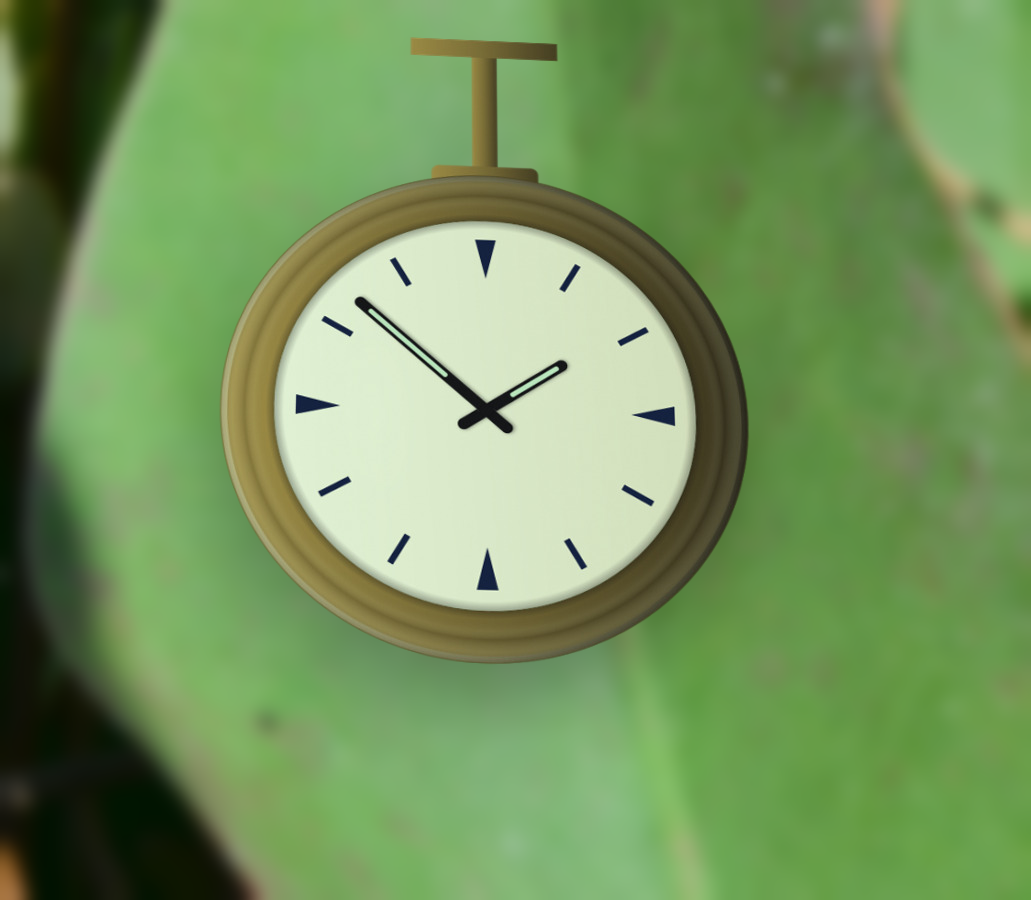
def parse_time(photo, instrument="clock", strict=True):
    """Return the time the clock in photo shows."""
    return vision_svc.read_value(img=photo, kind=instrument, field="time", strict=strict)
1:52
